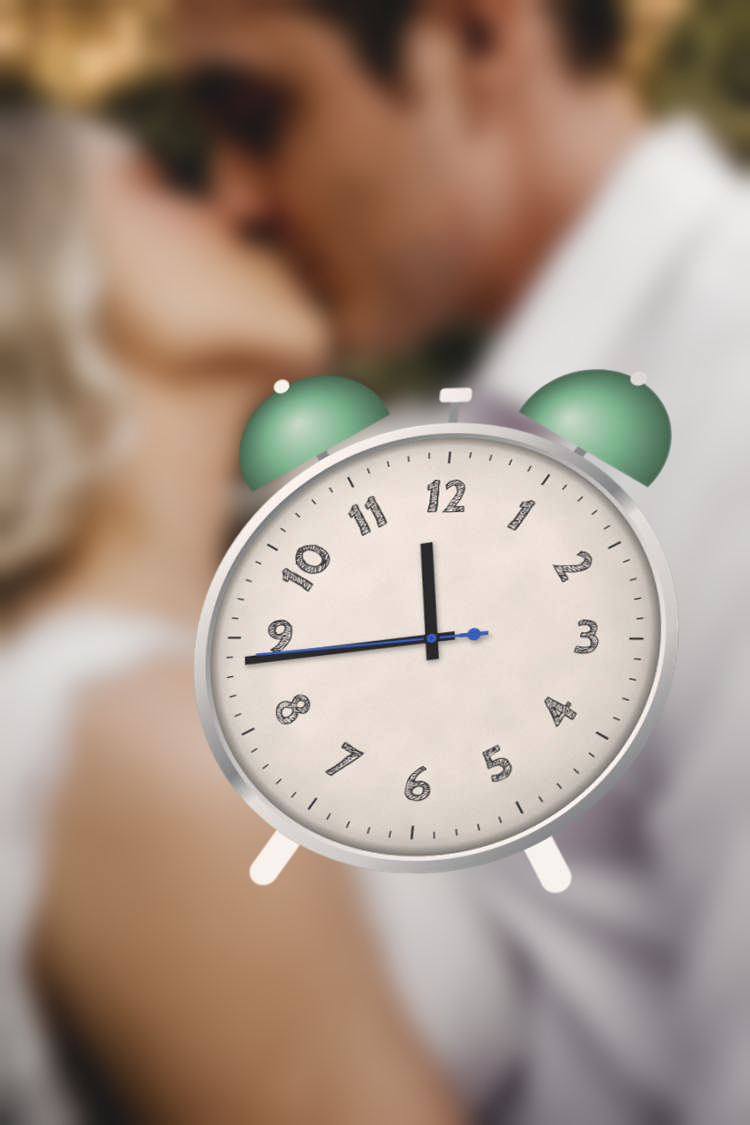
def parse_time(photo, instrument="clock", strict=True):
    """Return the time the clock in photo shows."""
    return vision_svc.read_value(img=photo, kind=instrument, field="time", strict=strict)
11:43:44
